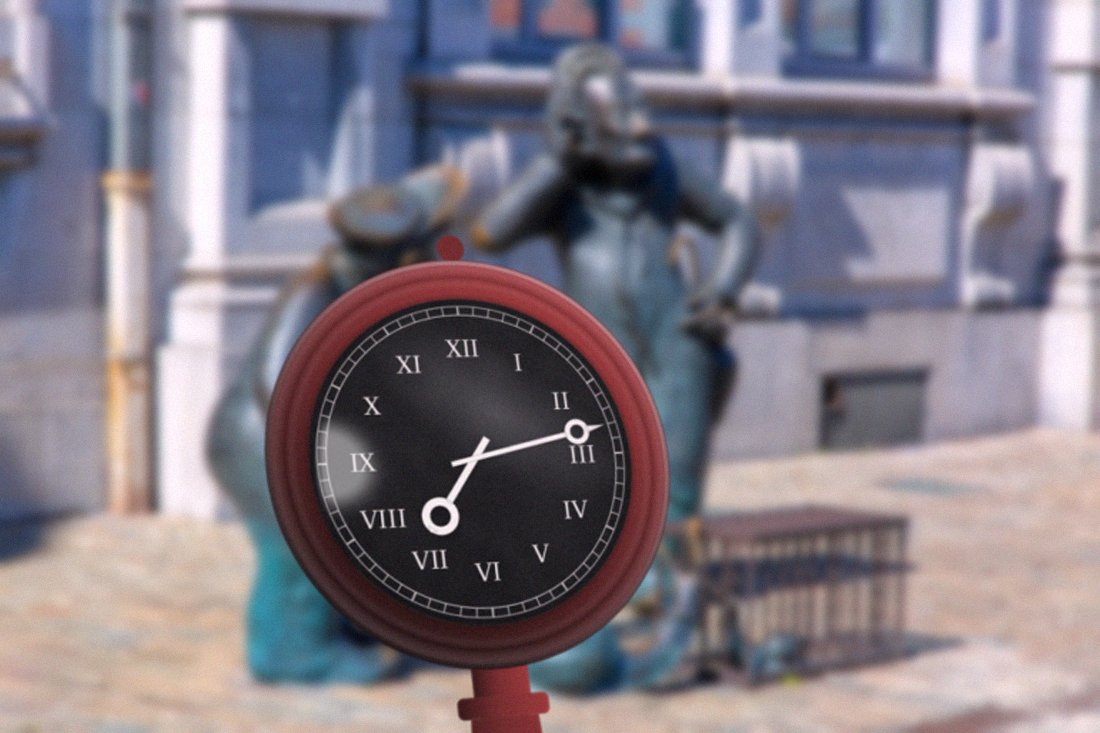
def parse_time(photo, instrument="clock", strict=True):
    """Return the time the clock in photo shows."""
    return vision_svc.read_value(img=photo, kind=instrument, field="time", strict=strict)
7:13
